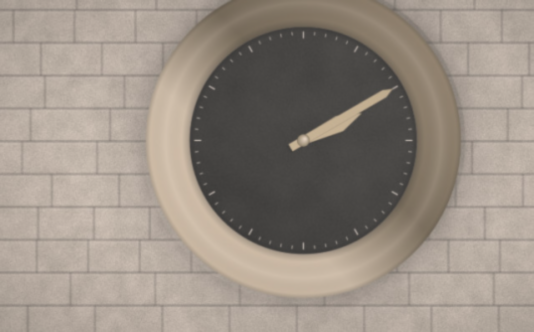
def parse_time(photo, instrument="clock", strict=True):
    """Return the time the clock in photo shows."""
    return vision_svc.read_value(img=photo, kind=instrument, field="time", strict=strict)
2:10
